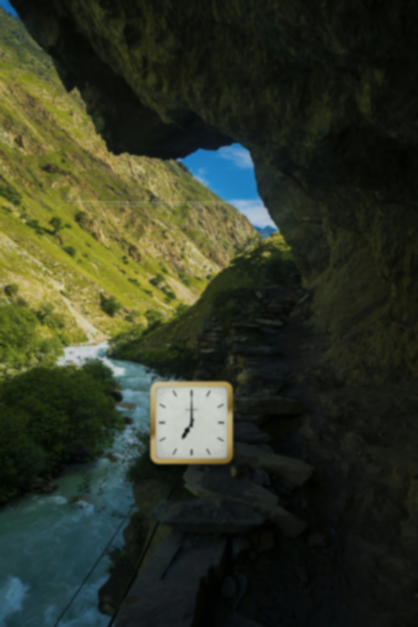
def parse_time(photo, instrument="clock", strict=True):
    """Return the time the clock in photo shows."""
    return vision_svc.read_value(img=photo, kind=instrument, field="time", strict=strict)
7:00
